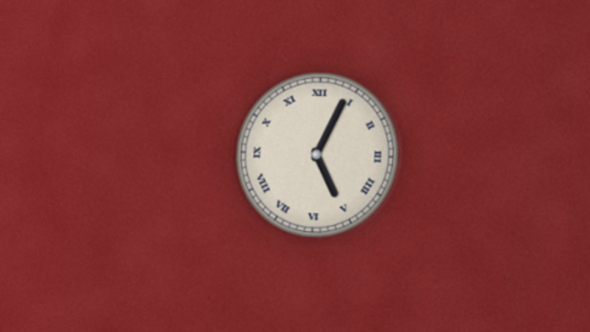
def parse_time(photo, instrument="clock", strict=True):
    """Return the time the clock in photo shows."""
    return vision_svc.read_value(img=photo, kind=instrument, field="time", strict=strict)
5:04
